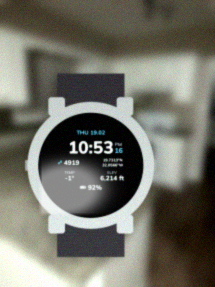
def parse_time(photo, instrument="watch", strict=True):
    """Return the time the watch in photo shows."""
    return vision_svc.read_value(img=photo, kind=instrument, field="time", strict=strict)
10:53
